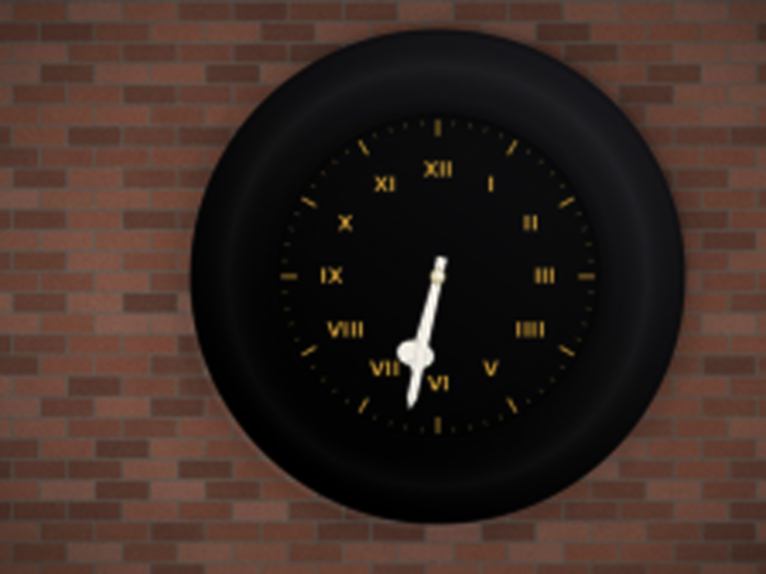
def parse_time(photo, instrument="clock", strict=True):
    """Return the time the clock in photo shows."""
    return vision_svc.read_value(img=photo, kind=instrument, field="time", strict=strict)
6:32
